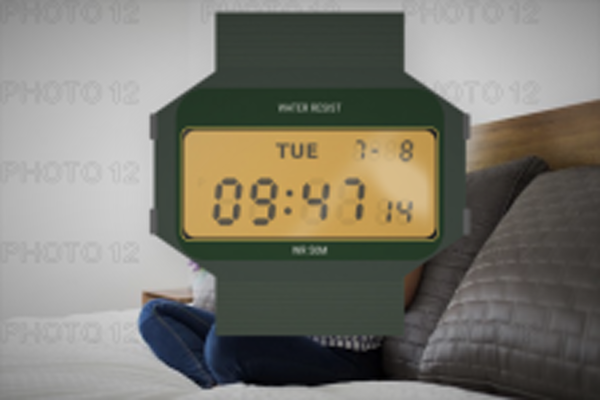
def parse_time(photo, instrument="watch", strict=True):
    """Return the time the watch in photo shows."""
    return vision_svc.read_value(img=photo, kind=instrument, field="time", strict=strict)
9:47:14
